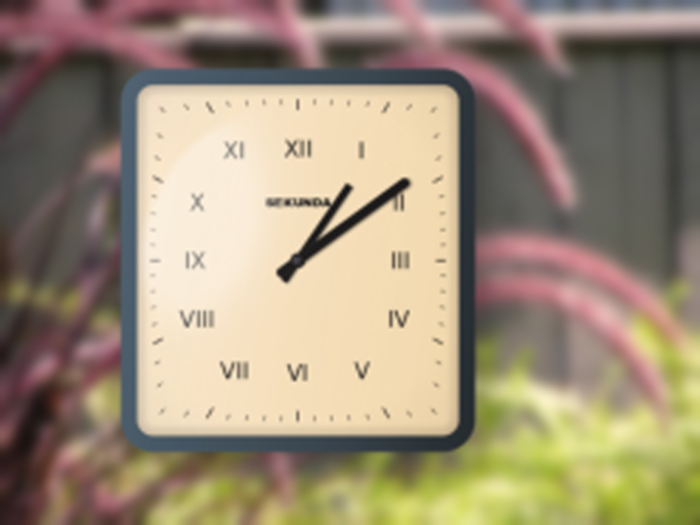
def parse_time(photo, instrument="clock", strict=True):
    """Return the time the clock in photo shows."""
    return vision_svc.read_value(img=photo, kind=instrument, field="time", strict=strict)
1:09
